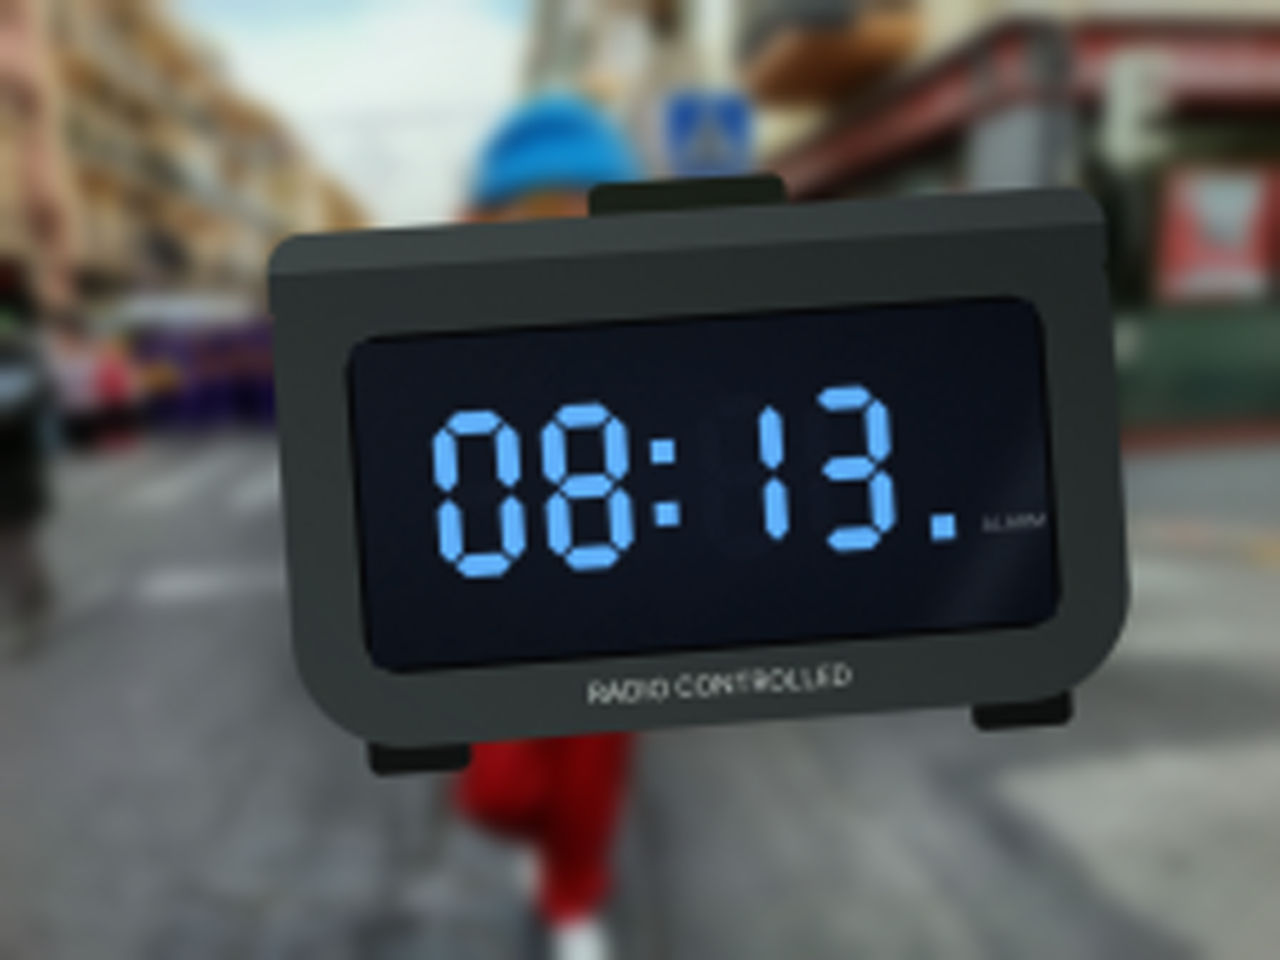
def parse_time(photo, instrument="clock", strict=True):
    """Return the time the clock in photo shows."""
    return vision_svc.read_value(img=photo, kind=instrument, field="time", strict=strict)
8:13
